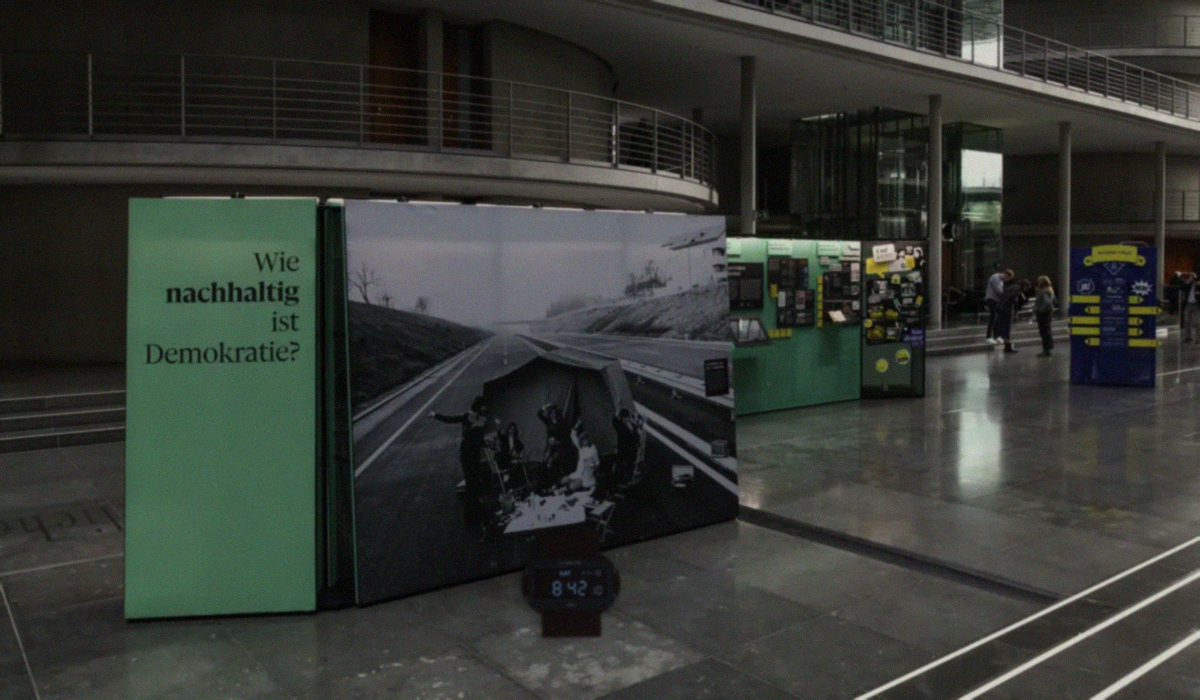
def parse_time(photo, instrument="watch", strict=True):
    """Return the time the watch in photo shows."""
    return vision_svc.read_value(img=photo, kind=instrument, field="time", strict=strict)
8:42
